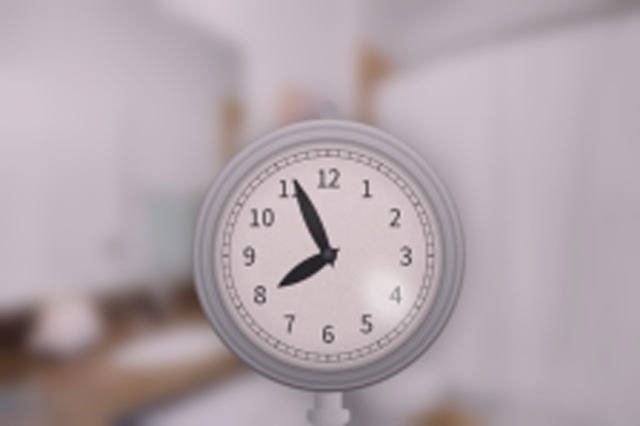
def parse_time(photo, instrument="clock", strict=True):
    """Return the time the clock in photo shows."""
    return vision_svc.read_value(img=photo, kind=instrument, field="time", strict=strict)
7:56
